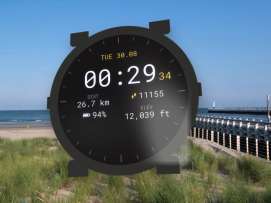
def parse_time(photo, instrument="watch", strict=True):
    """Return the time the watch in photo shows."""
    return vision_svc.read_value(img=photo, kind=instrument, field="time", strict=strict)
0:29:34
